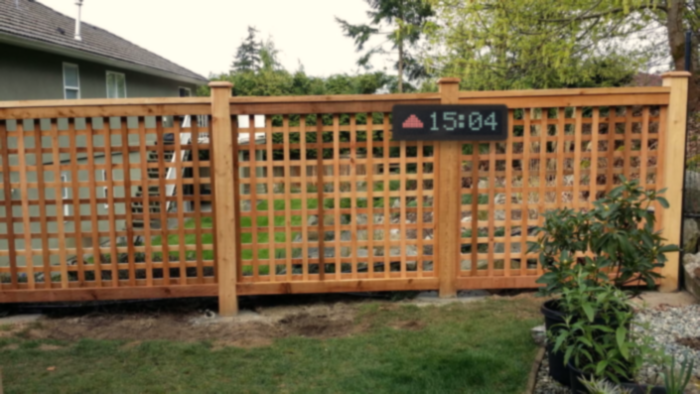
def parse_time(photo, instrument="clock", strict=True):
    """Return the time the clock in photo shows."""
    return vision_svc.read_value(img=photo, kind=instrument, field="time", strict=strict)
15:04
